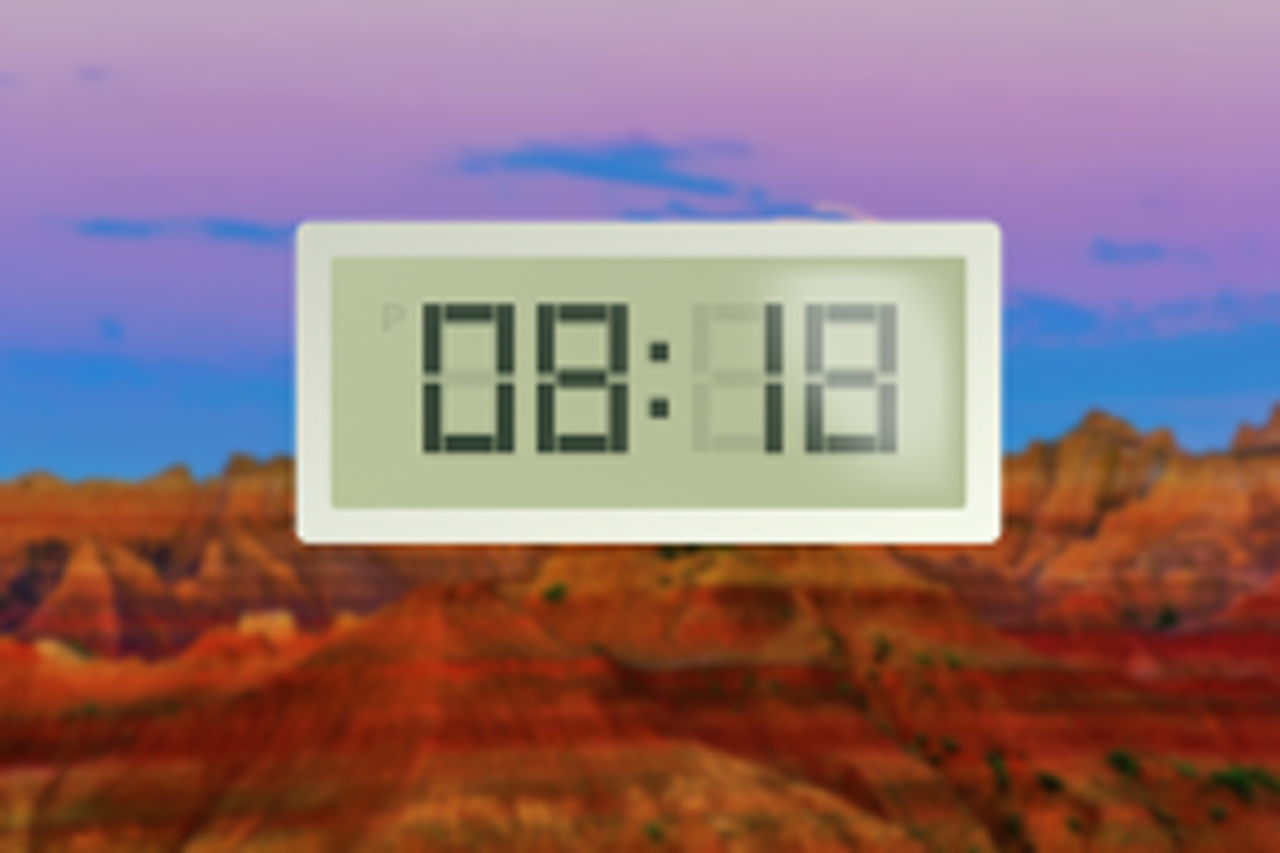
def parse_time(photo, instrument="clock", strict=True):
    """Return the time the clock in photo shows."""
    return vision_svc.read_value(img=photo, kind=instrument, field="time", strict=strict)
8:18
